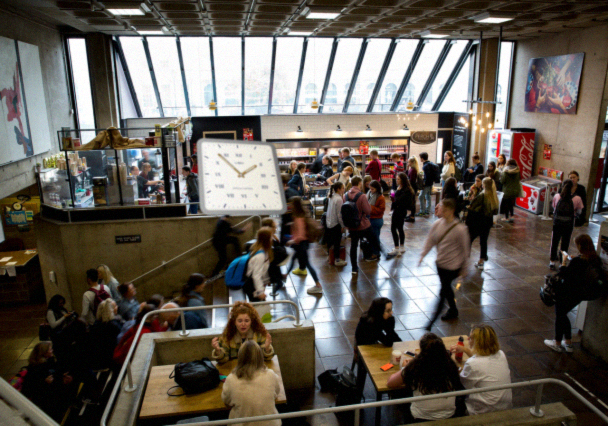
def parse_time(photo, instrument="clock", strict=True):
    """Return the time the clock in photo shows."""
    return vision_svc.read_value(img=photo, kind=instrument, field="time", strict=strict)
1:53
